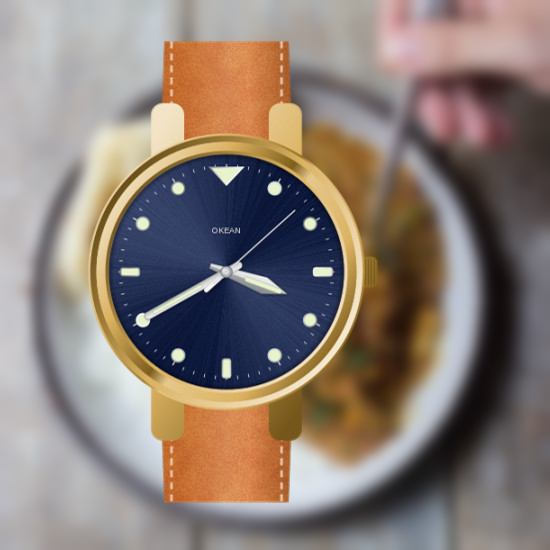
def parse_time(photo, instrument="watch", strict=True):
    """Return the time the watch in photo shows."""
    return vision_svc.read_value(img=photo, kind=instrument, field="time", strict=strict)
3:40:08
